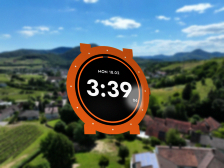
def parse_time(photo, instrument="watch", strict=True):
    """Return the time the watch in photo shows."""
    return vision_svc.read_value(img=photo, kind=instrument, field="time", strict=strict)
3:39
